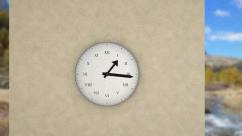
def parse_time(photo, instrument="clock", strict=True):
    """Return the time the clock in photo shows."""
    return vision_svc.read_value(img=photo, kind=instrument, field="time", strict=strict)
1:16
